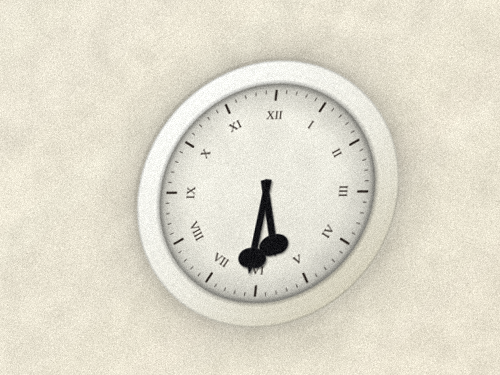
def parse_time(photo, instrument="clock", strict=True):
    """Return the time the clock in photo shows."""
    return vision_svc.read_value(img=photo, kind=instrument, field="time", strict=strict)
5:31
